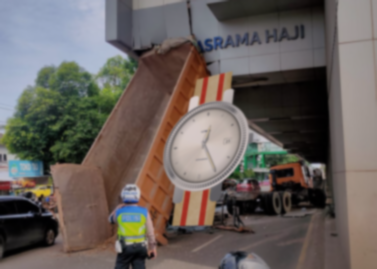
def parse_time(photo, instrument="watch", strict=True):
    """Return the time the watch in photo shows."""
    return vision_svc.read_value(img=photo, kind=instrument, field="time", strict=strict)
12:25
